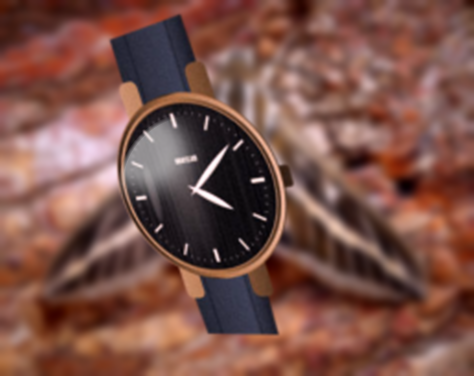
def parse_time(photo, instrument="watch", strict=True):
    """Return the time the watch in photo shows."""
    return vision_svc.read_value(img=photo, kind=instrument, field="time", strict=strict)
4:09
